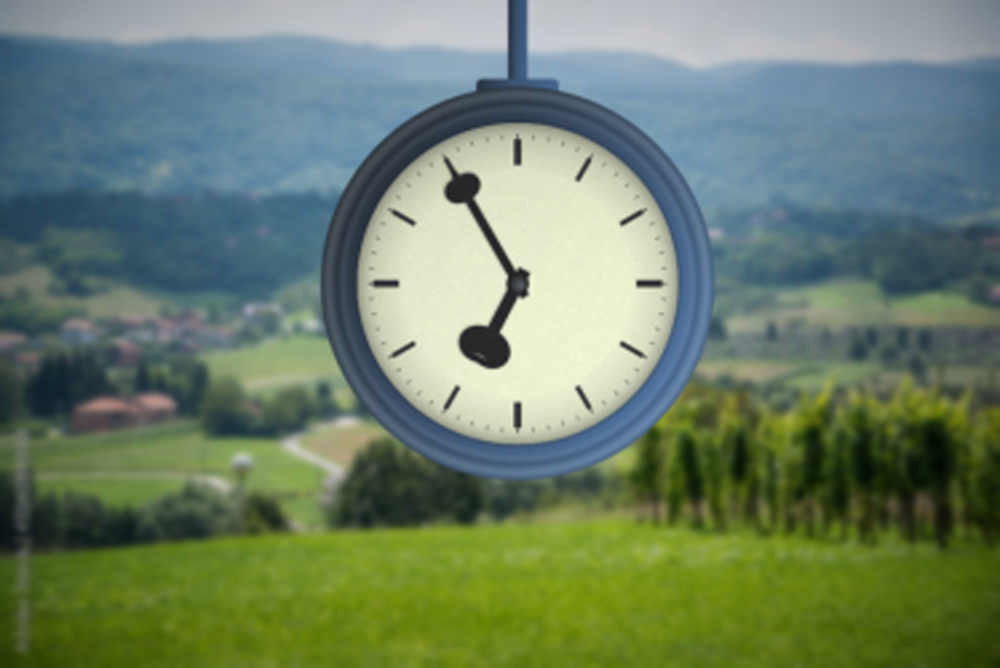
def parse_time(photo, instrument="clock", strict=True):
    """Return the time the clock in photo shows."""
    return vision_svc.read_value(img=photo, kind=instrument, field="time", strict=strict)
6:55
